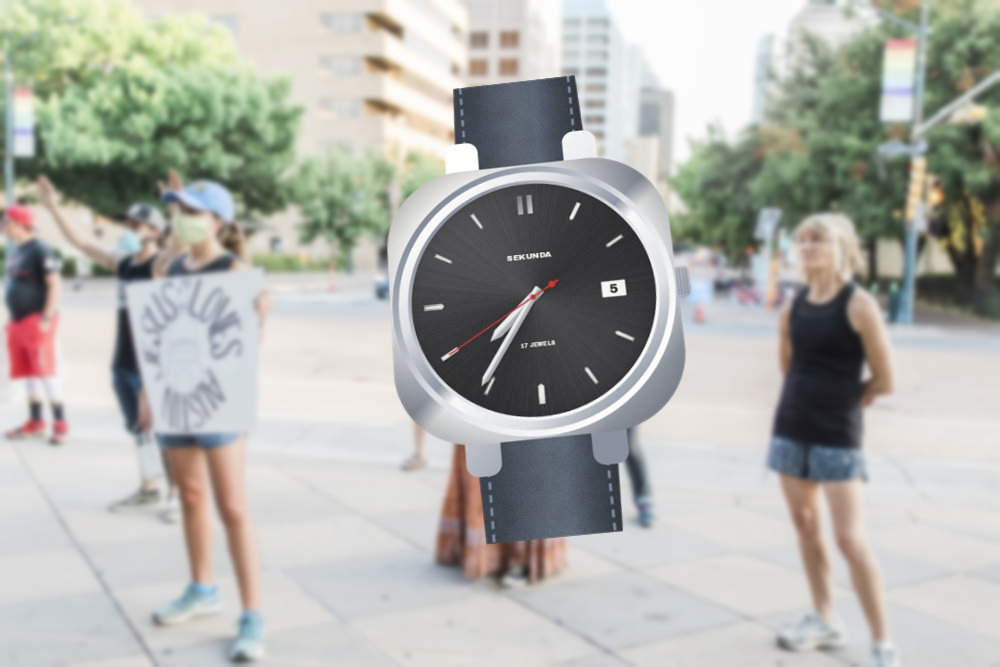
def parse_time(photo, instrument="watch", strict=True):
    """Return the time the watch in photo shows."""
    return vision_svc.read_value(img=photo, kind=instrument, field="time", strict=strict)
7:35:40
